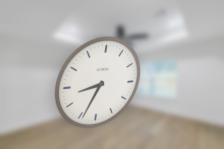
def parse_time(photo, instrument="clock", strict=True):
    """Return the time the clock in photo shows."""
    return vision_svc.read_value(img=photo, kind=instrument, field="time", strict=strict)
8:34
